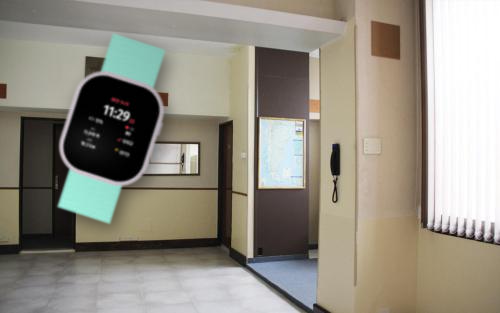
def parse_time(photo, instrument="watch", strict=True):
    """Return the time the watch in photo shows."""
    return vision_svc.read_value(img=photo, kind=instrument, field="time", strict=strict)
11:29
